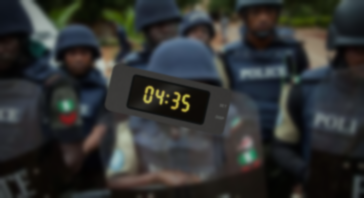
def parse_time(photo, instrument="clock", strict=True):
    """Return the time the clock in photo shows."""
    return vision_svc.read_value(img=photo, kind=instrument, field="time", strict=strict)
4:35
